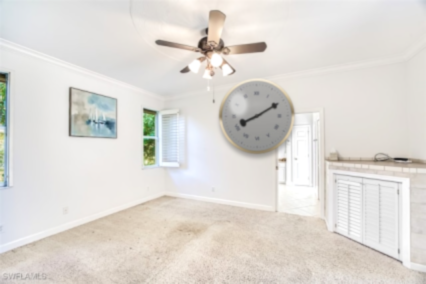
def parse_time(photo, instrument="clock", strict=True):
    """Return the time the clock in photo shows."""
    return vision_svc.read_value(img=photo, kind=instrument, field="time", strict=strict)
8:10
